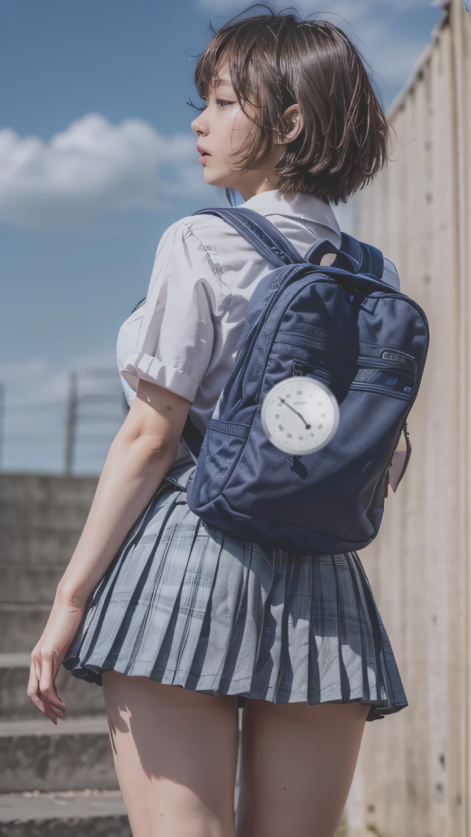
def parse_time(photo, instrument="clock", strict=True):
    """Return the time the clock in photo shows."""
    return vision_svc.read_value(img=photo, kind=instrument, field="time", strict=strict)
4:52
